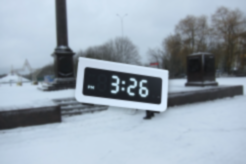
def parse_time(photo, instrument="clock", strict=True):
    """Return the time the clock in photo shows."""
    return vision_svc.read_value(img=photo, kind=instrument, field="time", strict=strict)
3:26
